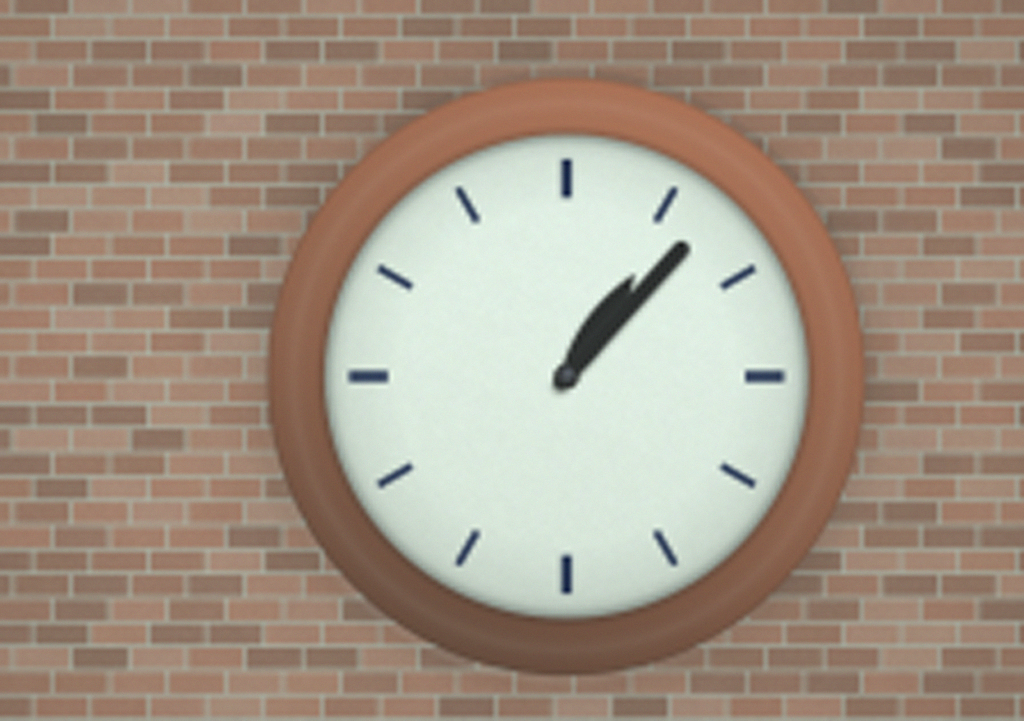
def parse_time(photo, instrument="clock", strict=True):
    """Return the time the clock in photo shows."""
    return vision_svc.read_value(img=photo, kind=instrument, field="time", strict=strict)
1:07
